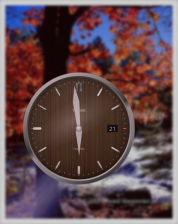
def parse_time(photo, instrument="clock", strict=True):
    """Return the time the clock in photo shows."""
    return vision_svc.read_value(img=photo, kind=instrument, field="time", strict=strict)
5:59
